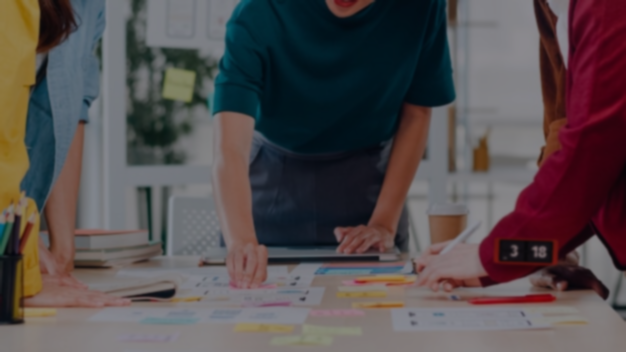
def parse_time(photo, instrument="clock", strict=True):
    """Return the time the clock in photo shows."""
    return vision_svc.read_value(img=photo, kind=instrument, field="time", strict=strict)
3:18
